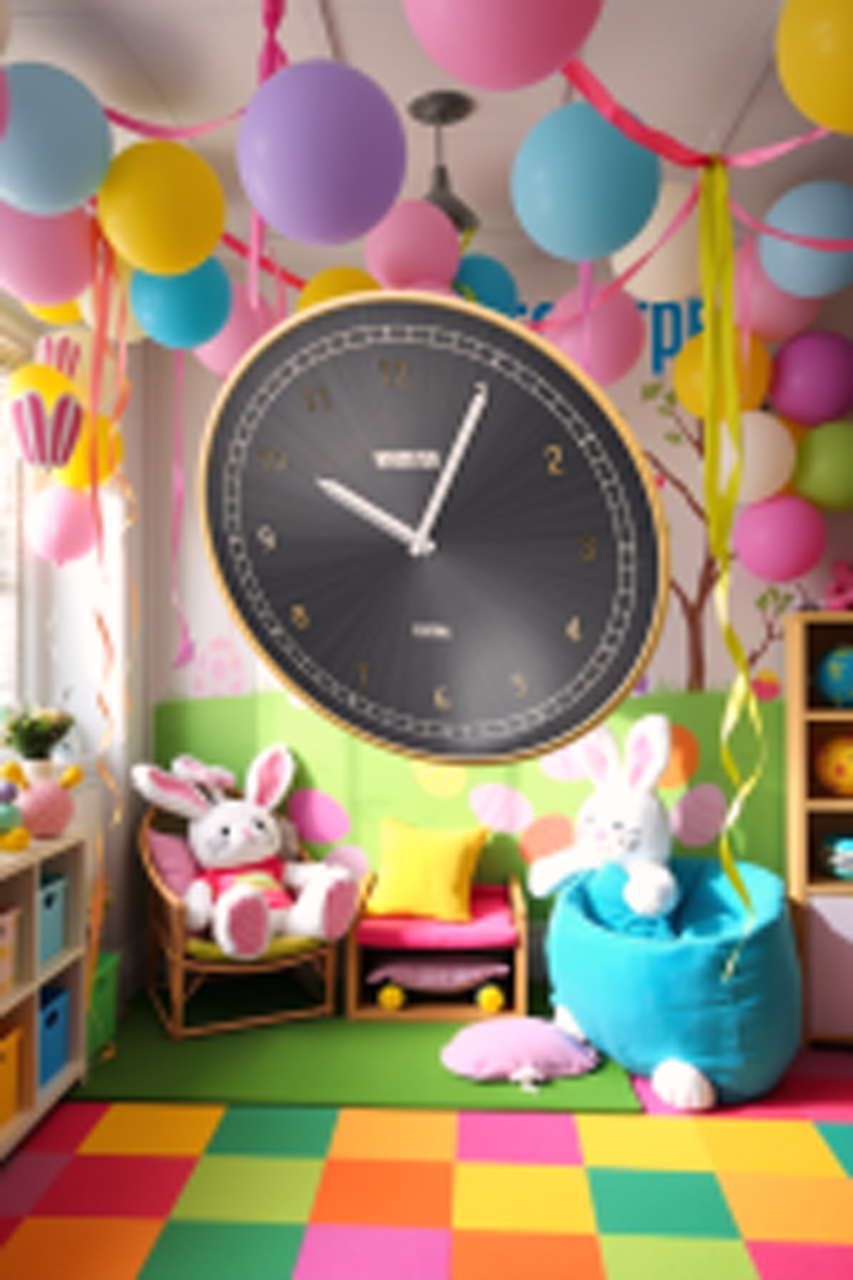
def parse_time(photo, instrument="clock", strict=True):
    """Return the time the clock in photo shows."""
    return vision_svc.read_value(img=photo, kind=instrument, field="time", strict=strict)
10:05
